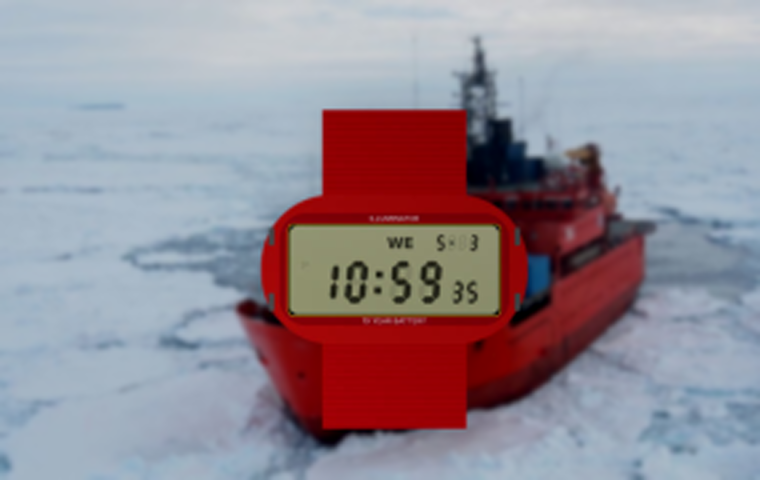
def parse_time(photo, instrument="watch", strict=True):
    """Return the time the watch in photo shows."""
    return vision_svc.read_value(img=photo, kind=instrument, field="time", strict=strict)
10:59:35
